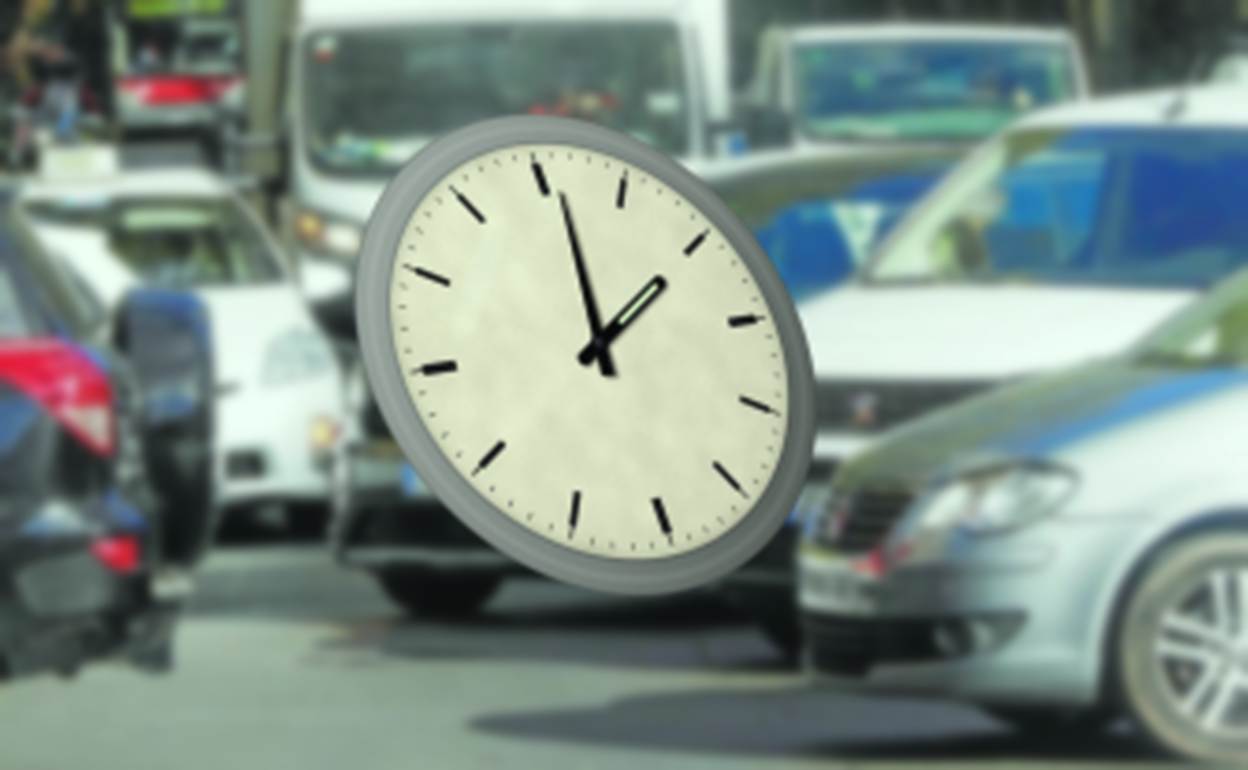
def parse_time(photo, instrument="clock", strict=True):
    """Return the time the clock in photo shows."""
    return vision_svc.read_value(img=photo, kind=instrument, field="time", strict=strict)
2:01
